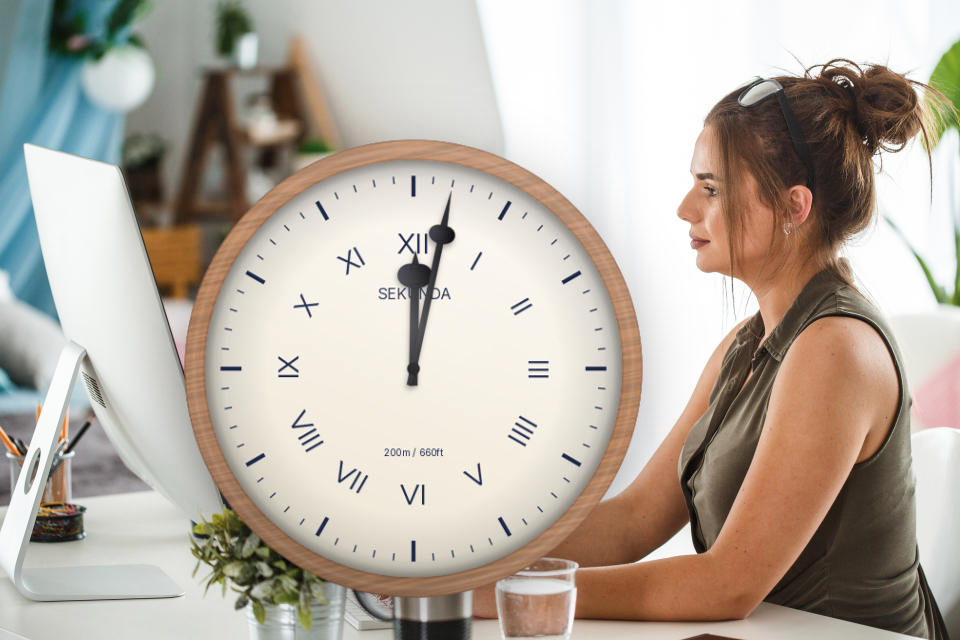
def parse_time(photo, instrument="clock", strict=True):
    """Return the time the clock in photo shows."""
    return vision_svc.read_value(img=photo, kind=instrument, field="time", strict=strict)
12:02
